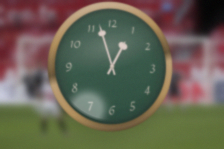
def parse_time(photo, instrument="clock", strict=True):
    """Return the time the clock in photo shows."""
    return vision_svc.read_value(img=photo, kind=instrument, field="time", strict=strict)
12:57
